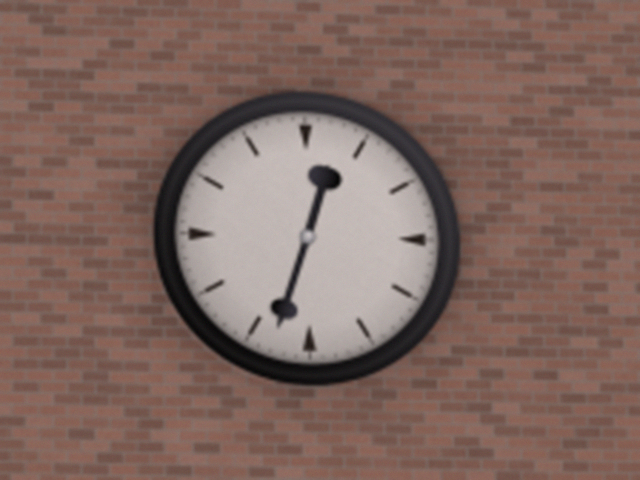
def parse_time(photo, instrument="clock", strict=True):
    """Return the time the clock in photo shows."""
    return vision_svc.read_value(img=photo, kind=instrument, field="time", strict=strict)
12:33
